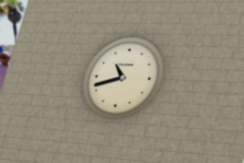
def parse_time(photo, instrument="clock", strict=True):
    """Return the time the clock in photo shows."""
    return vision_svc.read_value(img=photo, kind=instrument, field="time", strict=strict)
10:42
